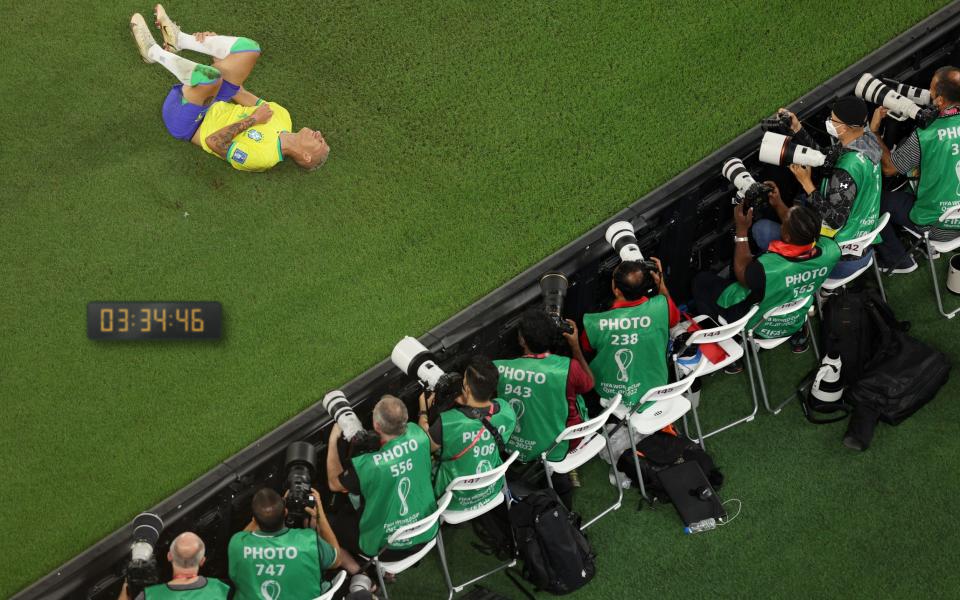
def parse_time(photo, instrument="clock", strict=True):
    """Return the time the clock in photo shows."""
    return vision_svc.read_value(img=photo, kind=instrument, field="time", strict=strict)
3:34:46
